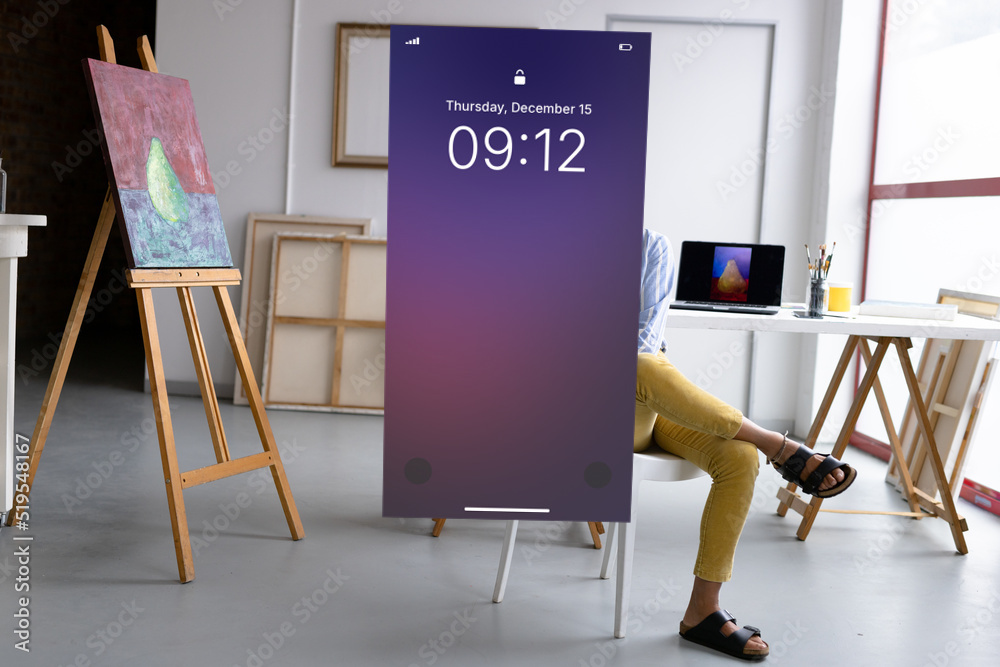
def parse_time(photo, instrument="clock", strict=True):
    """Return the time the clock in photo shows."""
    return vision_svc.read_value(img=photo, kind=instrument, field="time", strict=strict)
9:12
